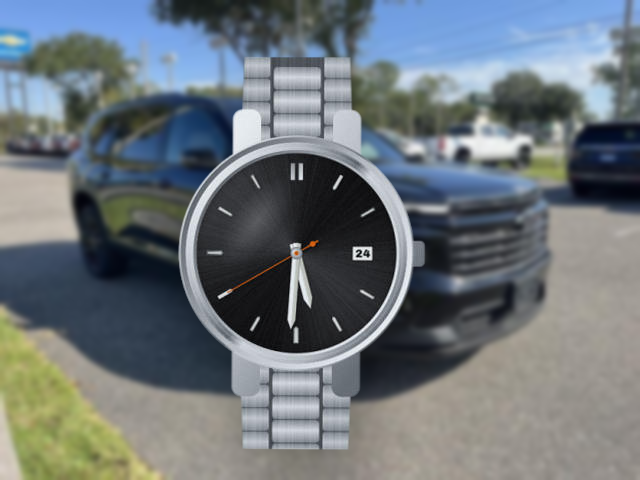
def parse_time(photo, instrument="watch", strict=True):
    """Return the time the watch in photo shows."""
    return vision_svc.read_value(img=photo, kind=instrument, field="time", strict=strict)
5:30:40
